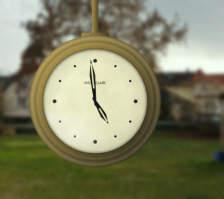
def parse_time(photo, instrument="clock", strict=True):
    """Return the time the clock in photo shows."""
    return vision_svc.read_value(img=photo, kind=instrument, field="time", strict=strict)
4:59
